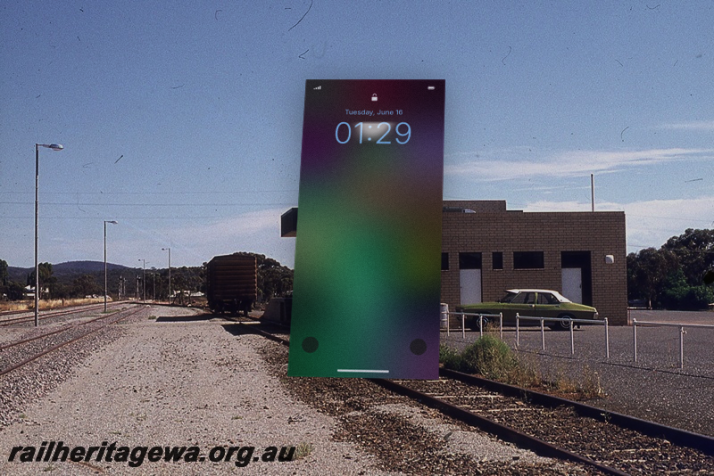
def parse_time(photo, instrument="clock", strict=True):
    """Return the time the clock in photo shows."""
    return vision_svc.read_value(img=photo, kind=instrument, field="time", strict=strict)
1:29
